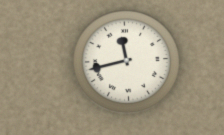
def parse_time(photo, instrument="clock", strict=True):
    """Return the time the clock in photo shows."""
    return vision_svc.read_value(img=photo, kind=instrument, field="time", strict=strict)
11:43
